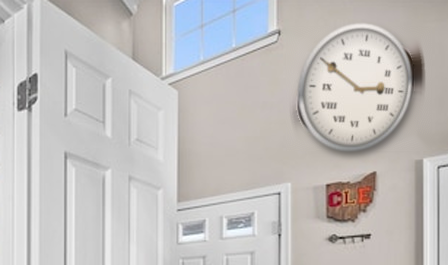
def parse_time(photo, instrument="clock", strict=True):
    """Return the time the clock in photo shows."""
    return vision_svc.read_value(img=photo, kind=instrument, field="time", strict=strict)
2:50
